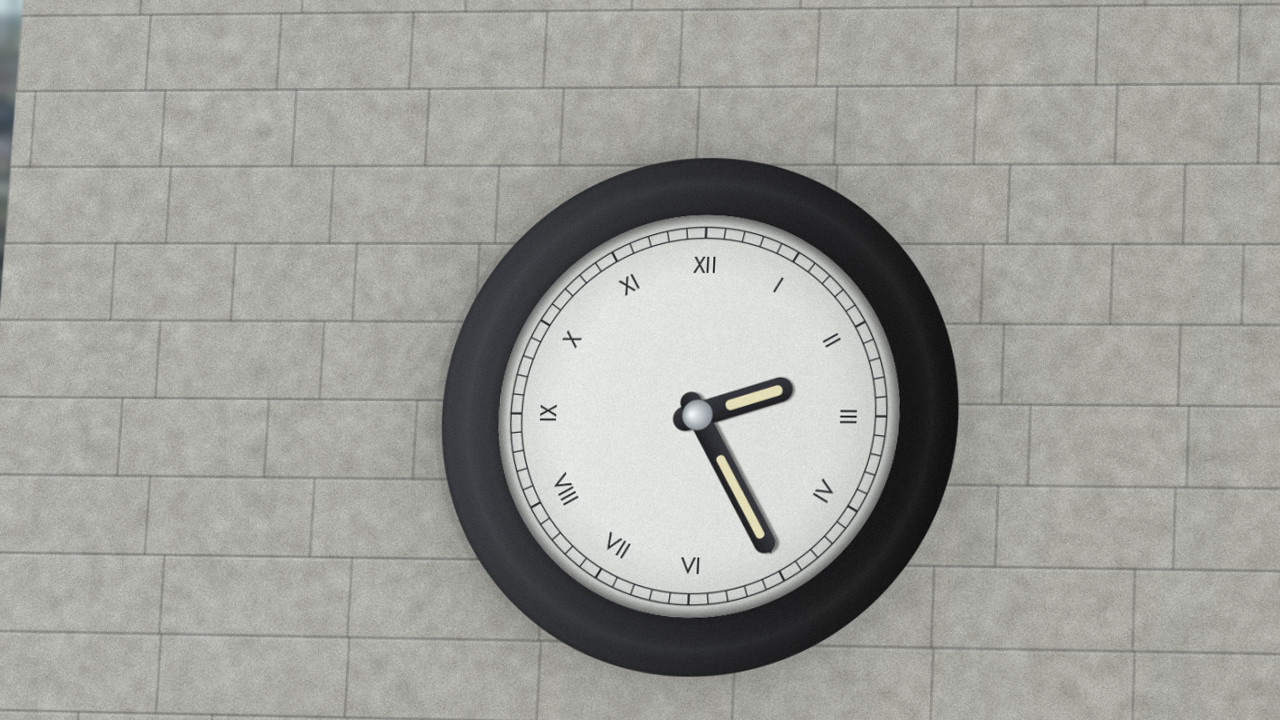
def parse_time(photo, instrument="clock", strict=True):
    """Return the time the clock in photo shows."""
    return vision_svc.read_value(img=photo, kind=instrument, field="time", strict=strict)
2:25
